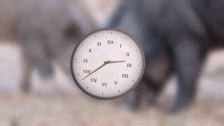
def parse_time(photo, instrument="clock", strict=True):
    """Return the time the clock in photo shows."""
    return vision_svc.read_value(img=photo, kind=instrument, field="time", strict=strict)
2:38
